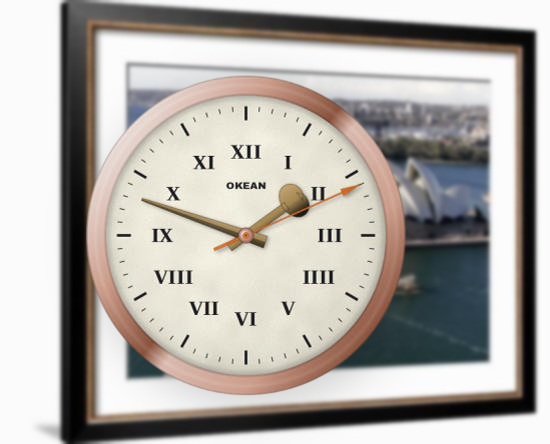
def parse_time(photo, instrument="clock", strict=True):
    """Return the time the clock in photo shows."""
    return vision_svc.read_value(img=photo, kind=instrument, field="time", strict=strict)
1:48:11
